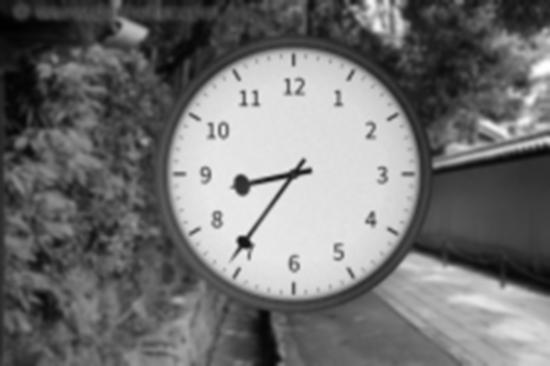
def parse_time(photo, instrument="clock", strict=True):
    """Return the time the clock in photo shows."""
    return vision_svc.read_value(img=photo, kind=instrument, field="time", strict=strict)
8:36
